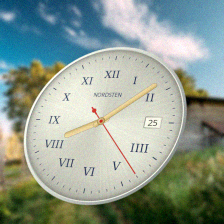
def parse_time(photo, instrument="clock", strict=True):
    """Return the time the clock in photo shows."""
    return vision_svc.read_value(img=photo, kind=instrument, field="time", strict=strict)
8:08:23
